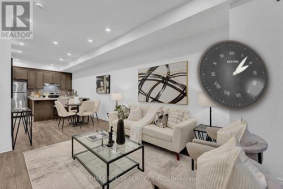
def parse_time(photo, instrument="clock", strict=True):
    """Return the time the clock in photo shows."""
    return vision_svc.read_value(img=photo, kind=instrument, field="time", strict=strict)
2:07
